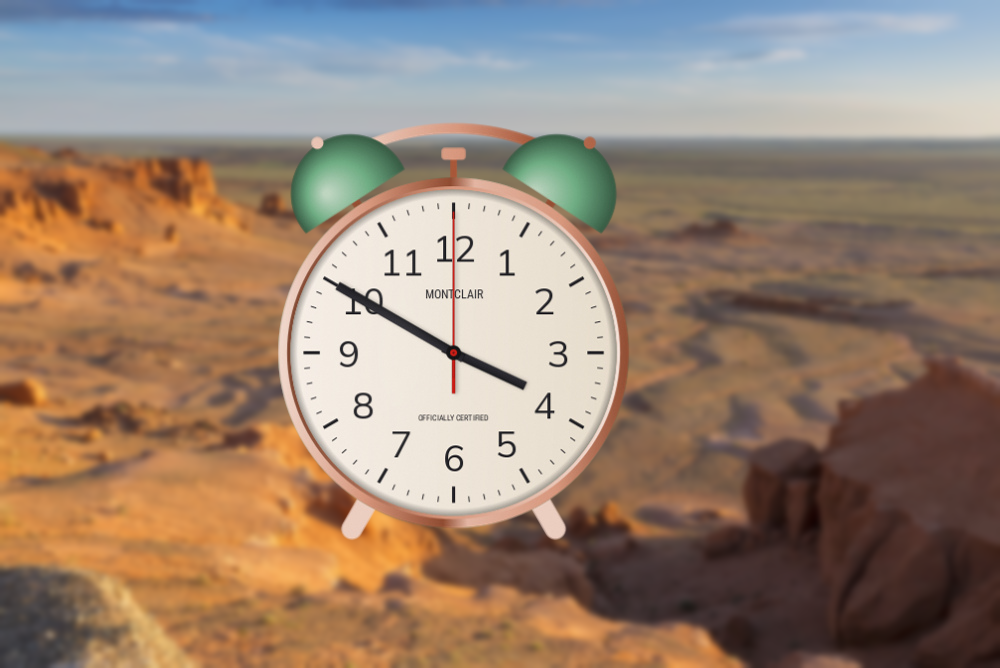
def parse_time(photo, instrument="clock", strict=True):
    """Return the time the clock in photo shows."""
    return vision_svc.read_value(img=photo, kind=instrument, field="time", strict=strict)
3:50:00
